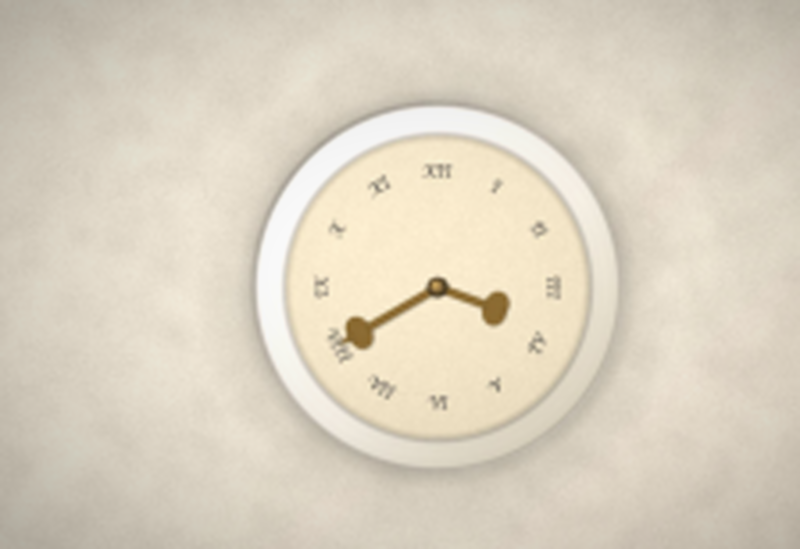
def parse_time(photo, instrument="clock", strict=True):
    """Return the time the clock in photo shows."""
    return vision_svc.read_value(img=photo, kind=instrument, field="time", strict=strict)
3:40
